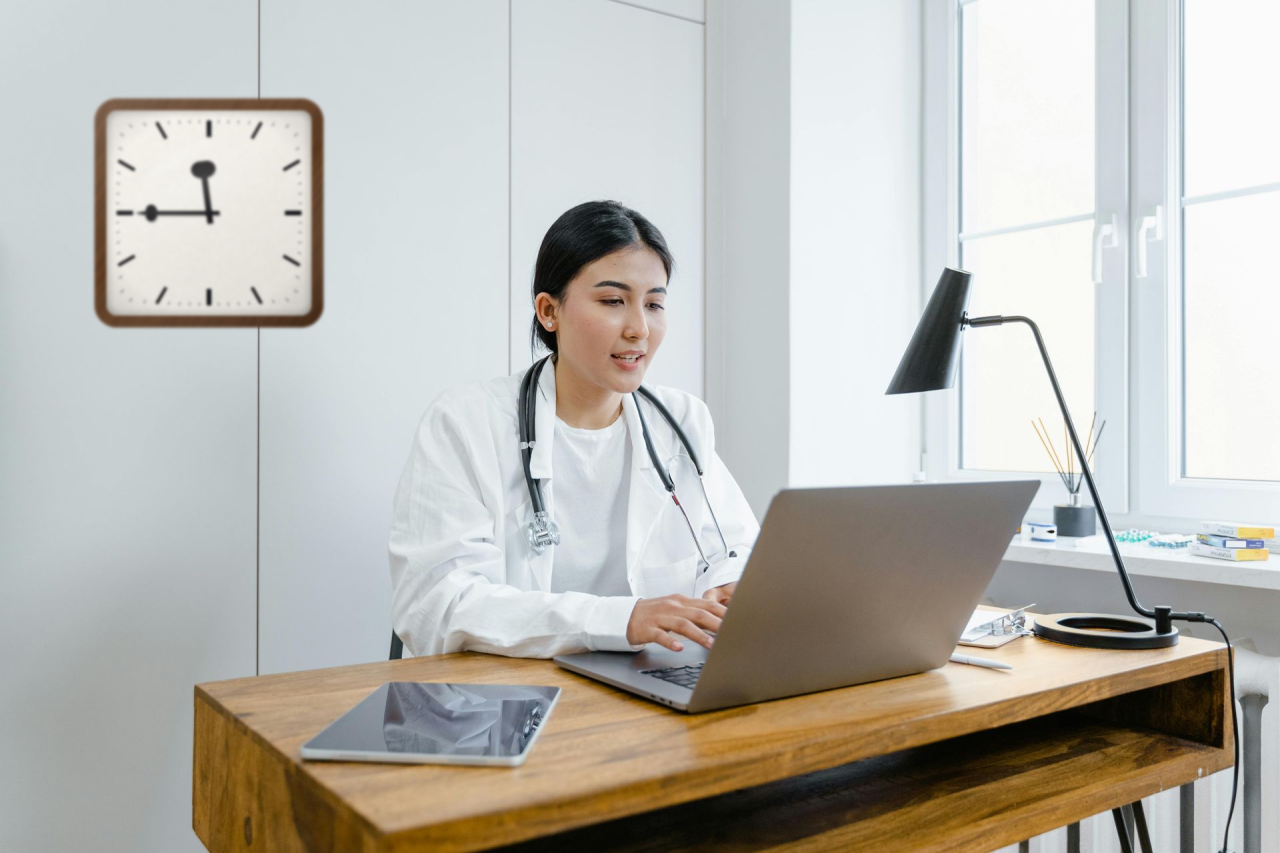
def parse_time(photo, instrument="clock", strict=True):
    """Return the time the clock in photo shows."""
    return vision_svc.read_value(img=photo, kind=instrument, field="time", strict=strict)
11:45
